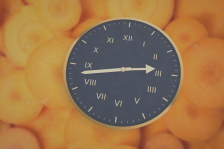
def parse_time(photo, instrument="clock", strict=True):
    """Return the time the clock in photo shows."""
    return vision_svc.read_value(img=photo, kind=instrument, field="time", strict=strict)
2:43
